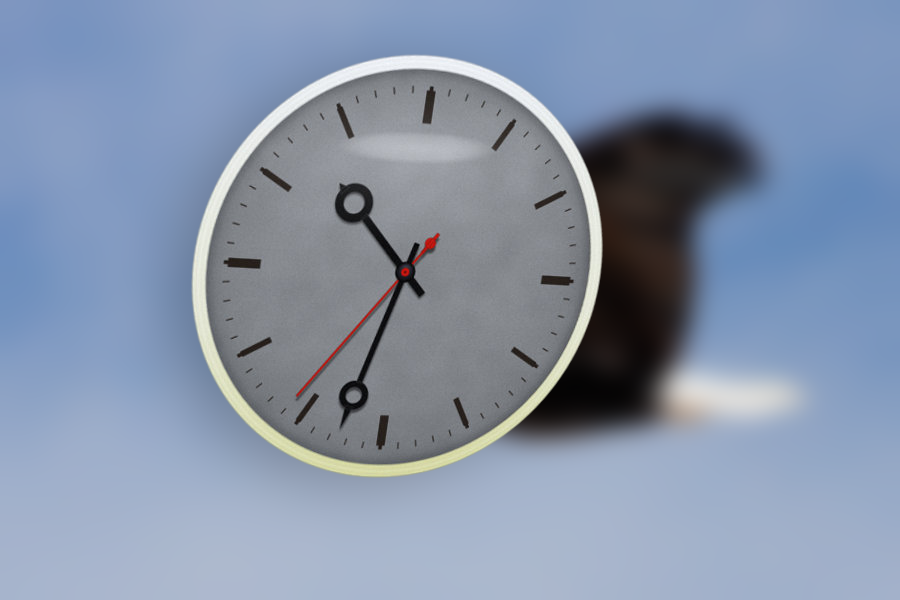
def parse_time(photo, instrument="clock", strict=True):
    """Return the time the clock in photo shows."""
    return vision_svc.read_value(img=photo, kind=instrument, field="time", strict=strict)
10:32:36
